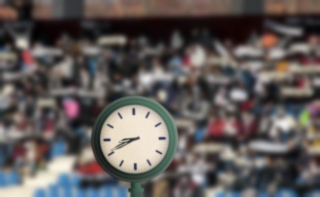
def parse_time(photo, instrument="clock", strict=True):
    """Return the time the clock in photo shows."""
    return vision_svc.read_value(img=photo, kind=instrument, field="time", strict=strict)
8:41
